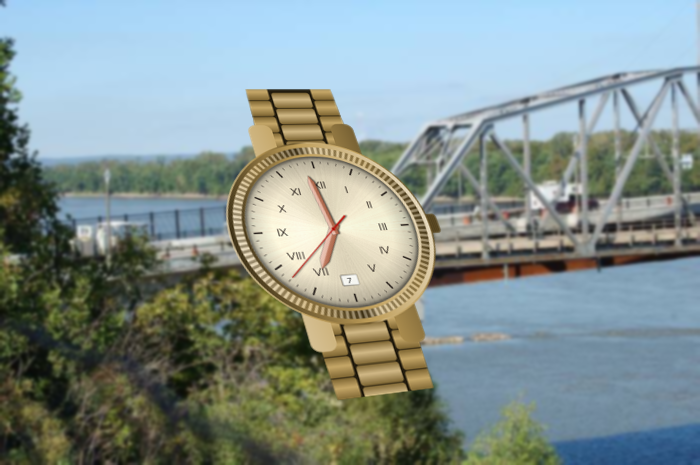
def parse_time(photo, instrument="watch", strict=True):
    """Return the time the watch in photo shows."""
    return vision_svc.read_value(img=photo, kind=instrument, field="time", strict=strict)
6:58:38
